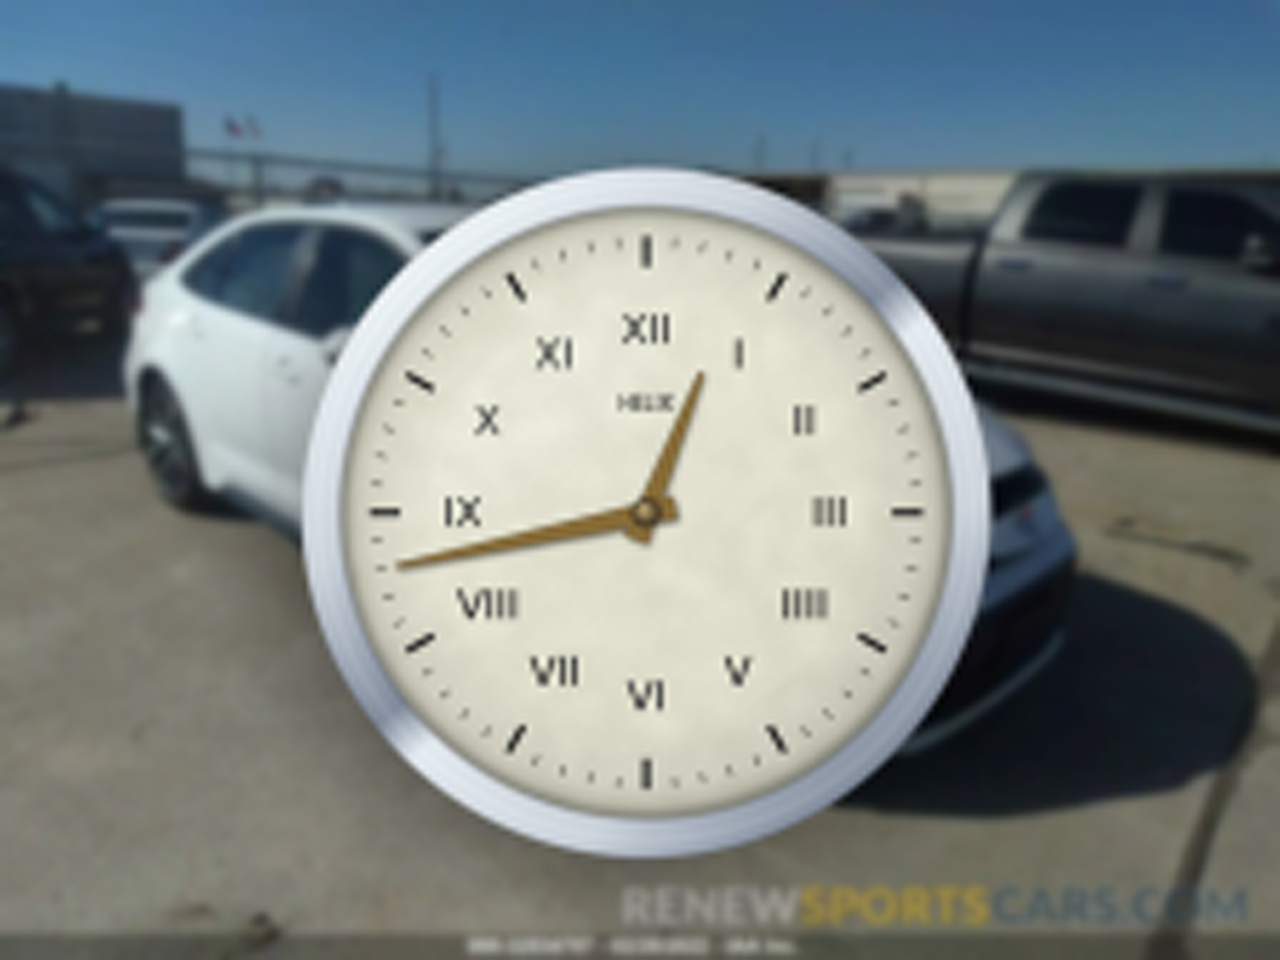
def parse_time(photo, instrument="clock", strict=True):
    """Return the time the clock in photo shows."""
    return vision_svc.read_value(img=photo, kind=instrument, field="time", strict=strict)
12:43
